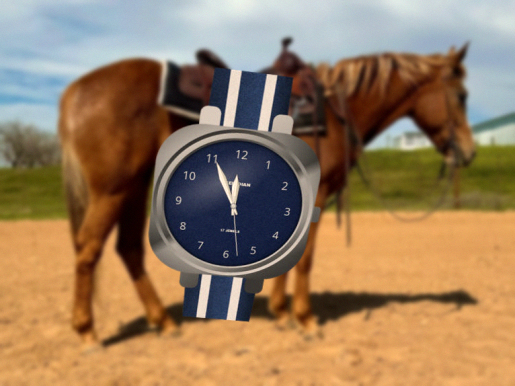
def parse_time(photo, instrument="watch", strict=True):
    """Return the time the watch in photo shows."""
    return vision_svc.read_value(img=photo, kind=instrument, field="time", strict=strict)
11:55:28
